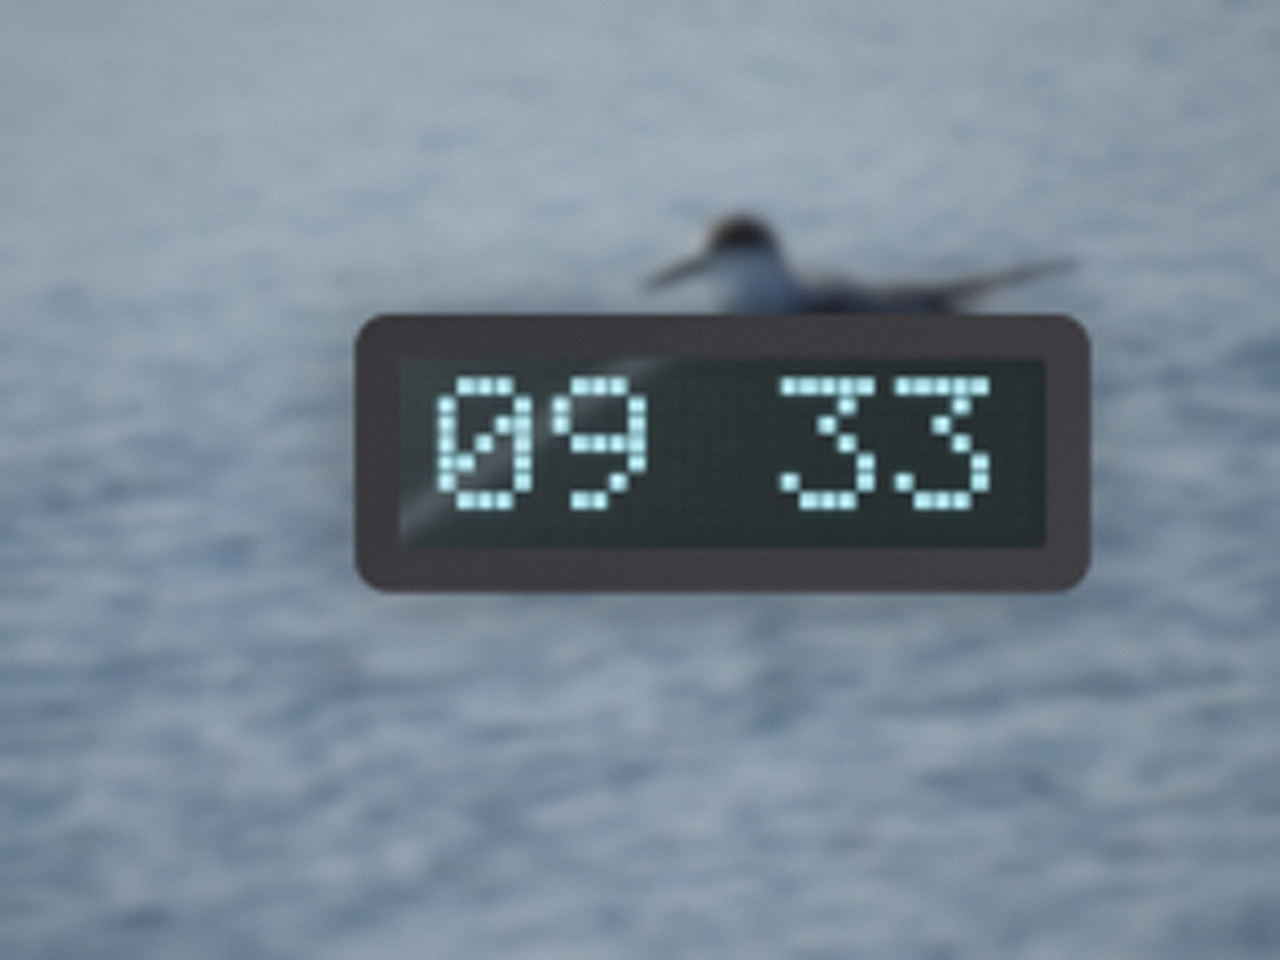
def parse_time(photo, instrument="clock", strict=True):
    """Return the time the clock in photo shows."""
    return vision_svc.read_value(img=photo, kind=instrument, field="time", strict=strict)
9:33
